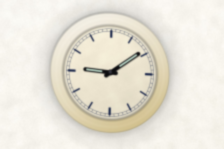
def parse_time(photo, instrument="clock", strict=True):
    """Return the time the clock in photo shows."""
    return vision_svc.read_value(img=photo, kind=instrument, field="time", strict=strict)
9:09
